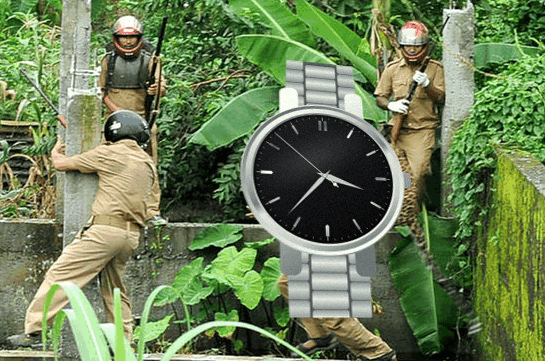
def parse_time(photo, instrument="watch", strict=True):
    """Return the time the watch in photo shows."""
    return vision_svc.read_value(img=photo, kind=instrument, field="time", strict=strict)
3:36:52
